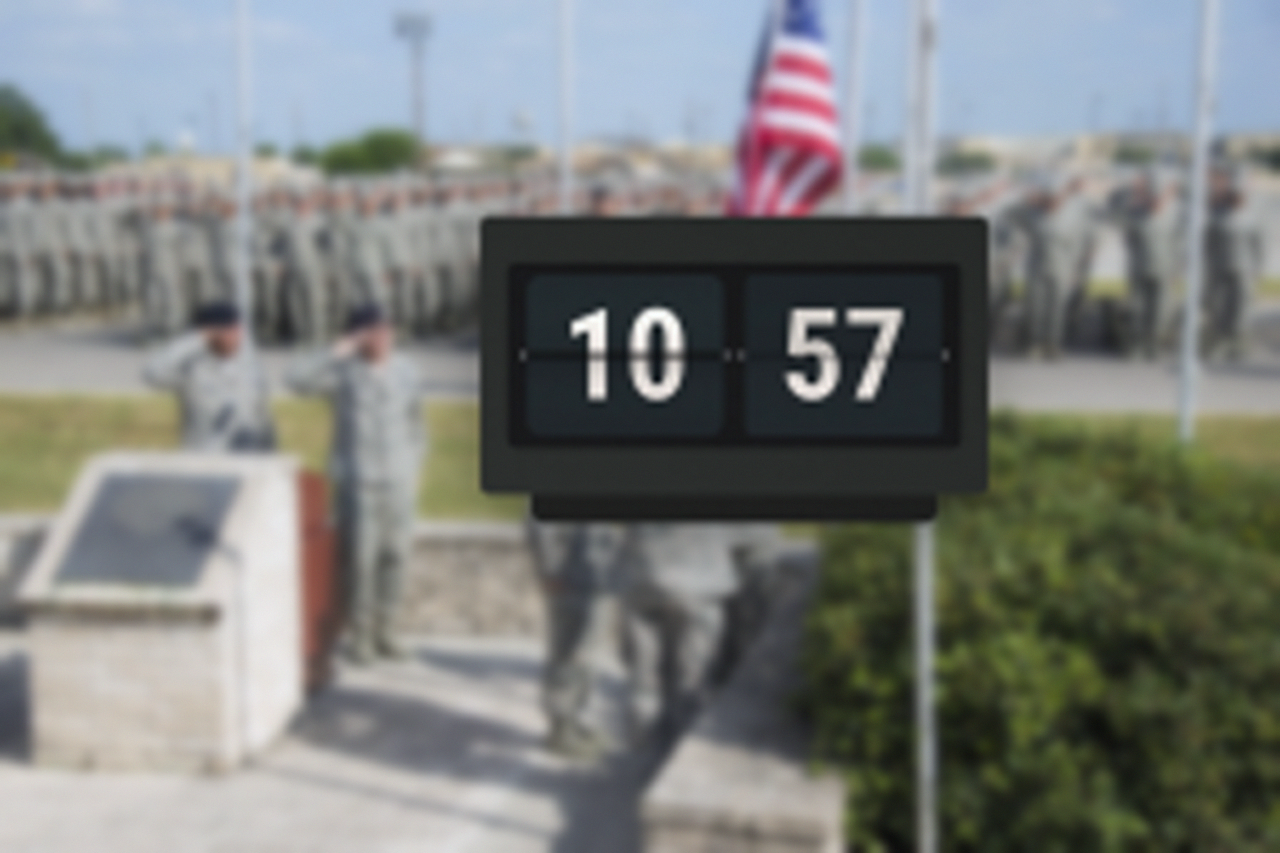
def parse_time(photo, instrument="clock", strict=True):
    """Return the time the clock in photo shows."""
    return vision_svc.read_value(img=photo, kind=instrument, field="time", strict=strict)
10:57
